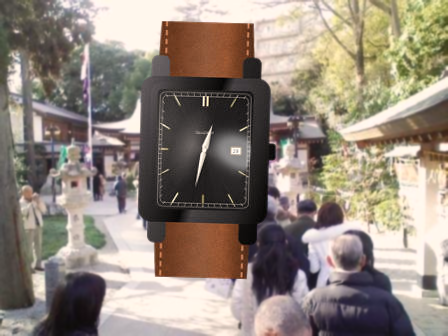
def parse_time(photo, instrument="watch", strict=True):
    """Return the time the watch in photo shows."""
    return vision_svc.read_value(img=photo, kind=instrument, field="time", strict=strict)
12:32
